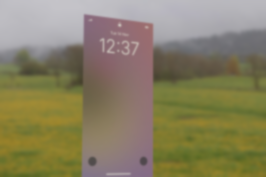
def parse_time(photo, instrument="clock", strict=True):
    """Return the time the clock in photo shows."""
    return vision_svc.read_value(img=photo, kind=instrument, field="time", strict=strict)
12:37
